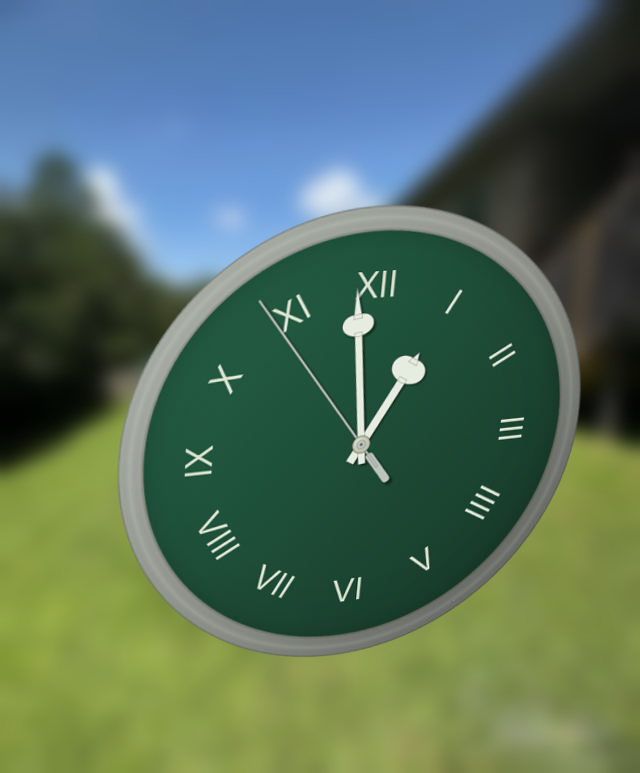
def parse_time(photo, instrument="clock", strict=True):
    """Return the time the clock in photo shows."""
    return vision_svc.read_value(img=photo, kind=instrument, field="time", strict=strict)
12:58:54
